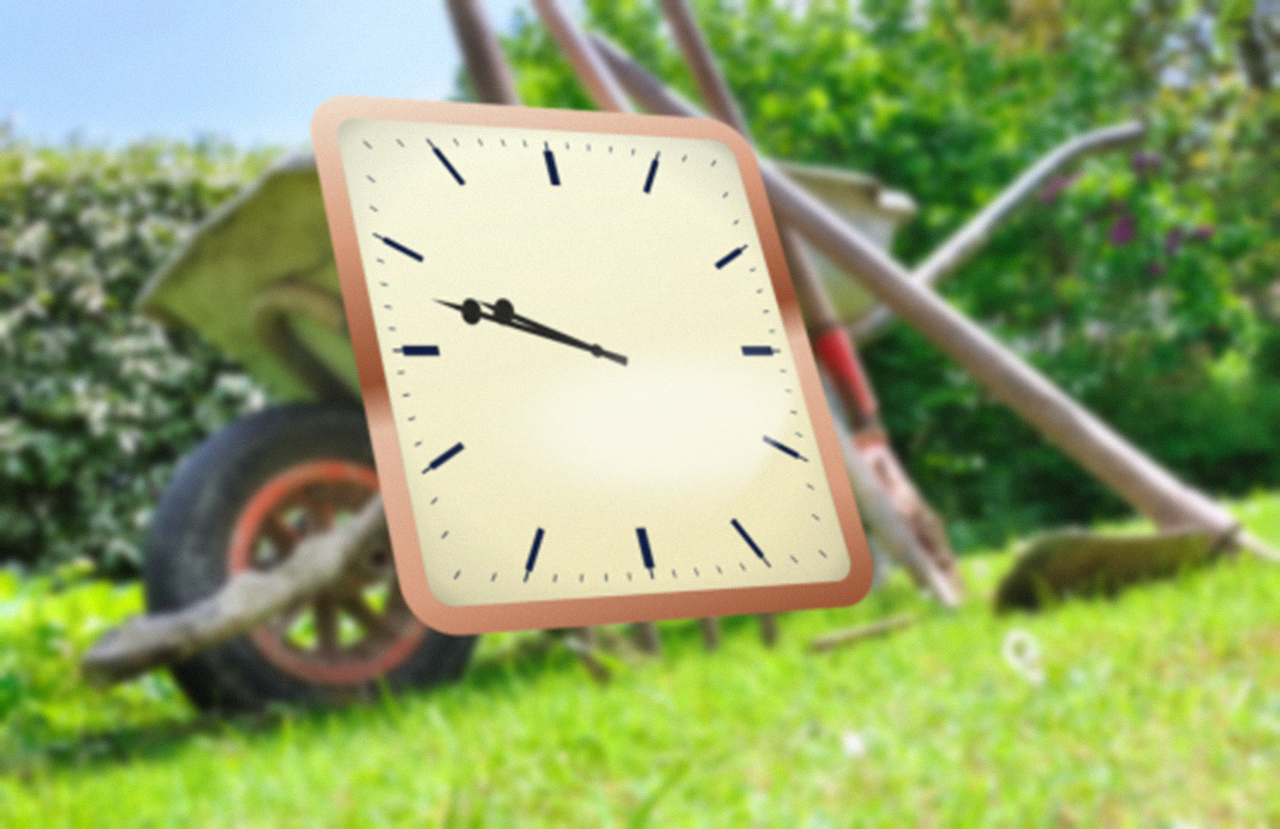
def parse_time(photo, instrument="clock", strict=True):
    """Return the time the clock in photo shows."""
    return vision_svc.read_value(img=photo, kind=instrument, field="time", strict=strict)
9:48
